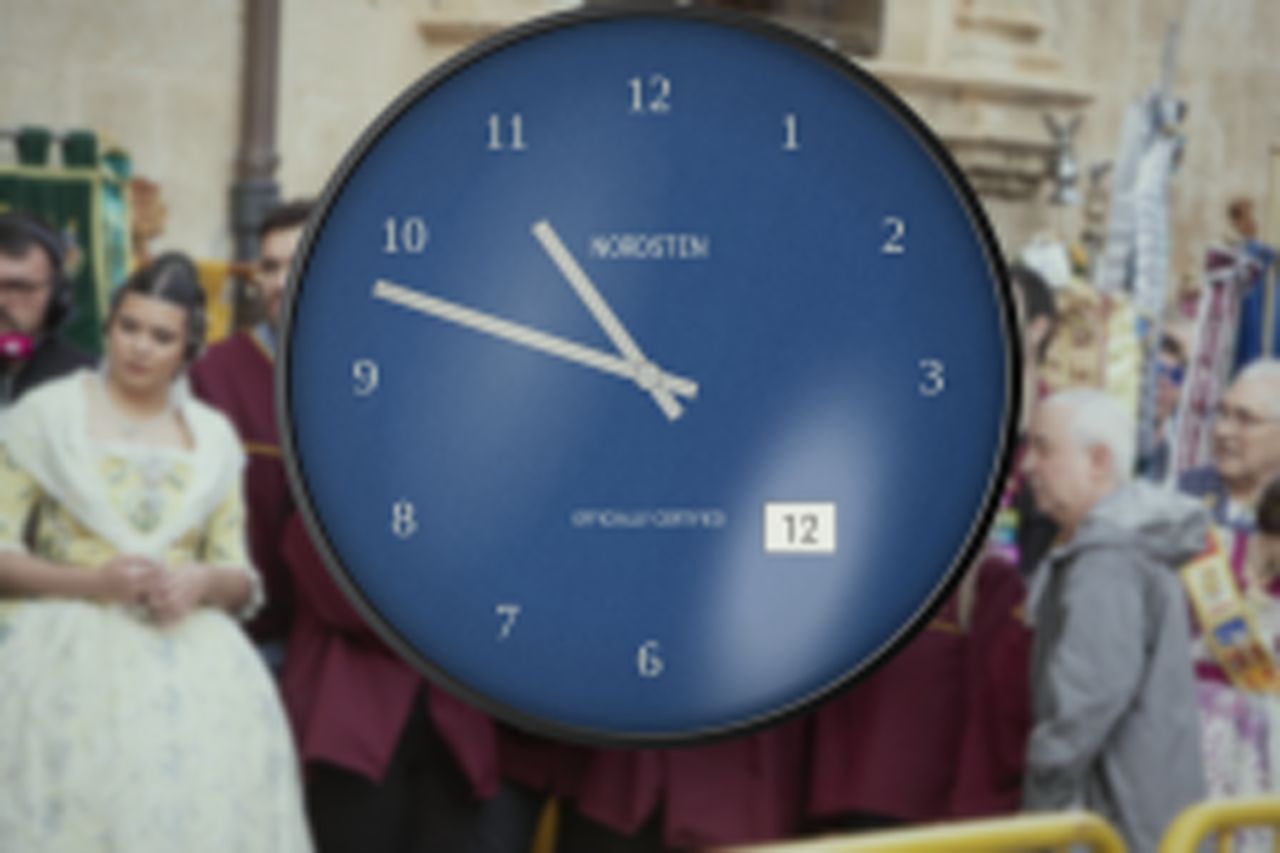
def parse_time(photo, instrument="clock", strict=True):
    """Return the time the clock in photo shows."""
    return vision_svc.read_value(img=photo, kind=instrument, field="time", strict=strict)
10:48
